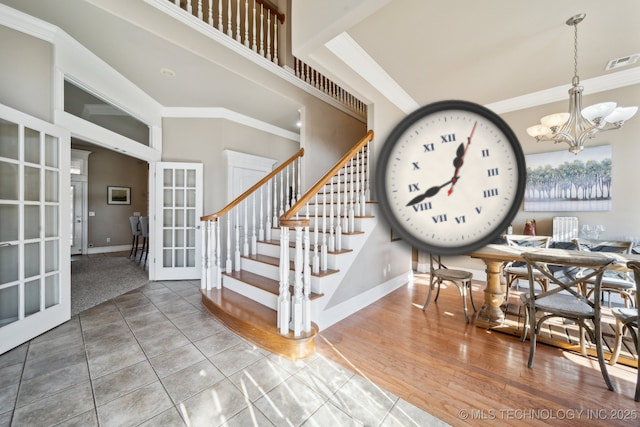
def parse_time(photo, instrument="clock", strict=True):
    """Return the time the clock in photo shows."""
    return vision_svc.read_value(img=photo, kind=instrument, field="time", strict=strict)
12:42:05
